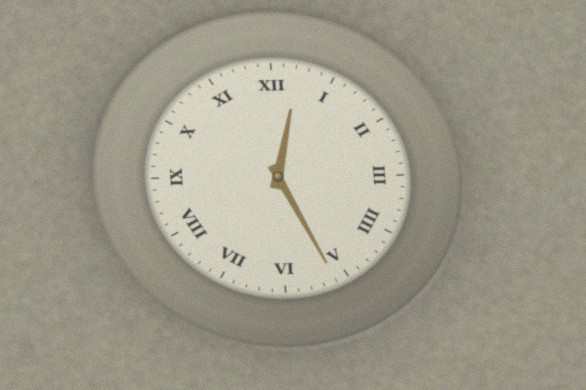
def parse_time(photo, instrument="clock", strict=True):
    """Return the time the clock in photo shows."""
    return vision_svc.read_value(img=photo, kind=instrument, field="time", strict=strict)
12:26
